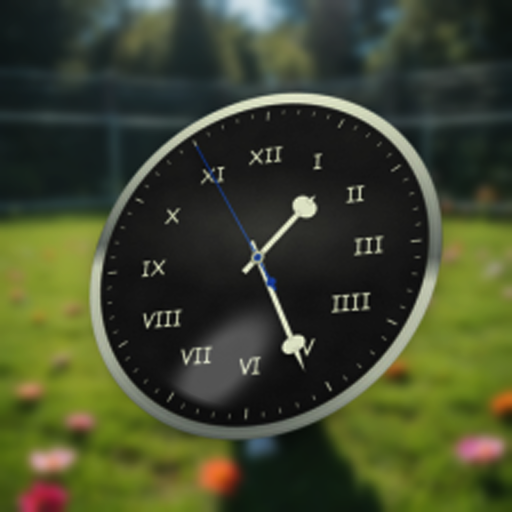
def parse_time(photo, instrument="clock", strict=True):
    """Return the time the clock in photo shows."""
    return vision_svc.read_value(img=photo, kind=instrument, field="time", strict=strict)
1:25:55
